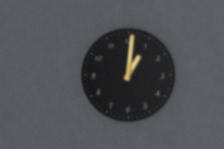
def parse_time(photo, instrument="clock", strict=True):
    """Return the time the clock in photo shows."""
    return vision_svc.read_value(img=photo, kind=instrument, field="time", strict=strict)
1:01
